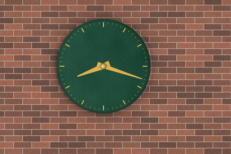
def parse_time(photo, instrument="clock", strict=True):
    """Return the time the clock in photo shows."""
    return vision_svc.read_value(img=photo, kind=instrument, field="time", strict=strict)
8:18
